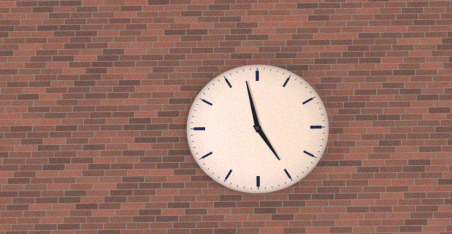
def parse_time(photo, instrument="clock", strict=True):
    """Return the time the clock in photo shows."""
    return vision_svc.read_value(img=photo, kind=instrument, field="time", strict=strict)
4:58
